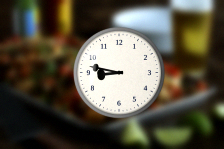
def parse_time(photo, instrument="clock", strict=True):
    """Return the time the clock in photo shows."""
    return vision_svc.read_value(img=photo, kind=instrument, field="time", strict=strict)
8:47
